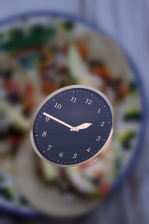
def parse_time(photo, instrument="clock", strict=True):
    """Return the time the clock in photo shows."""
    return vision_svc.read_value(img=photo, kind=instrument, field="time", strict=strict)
1:46
